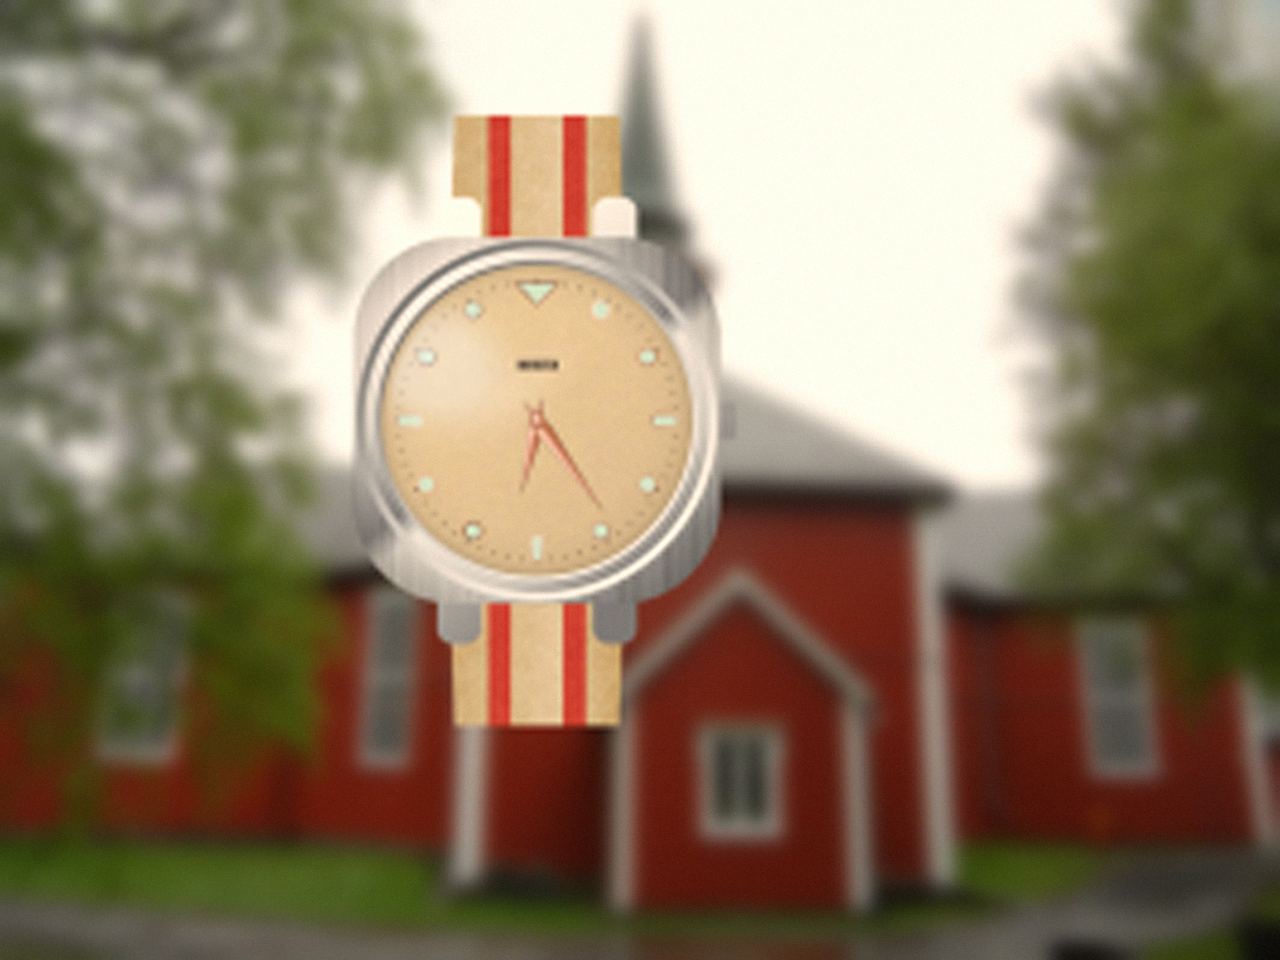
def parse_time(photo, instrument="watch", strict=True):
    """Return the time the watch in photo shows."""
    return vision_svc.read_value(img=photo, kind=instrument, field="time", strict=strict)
6:24
